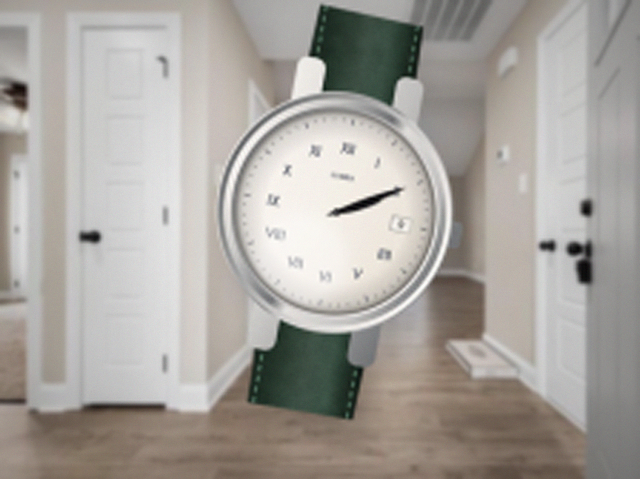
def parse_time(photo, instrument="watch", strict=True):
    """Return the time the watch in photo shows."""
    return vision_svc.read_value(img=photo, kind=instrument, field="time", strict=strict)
2:10
